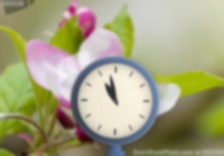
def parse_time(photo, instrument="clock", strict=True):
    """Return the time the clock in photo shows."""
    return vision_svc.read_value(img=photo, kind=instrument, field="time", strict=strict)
10:58
